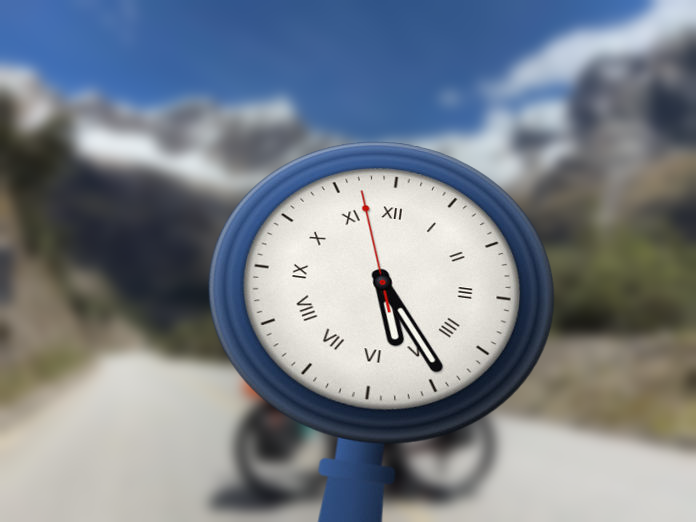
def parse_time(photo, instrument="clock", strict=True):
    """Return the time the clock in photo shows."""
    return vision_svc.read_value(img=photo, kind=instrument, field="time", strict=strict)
5:23:57
